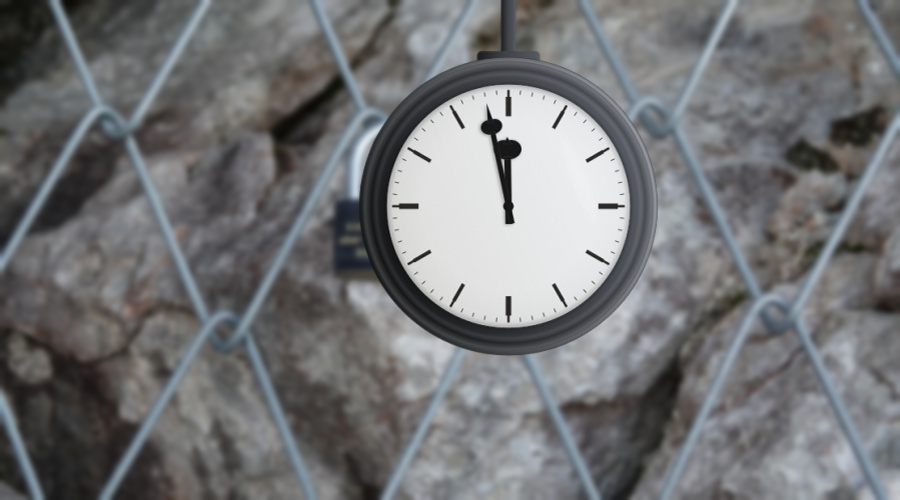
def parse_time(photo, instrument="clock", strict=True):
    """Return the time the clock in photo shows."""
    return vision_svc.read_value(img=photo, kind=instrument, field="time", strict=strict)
11:58
